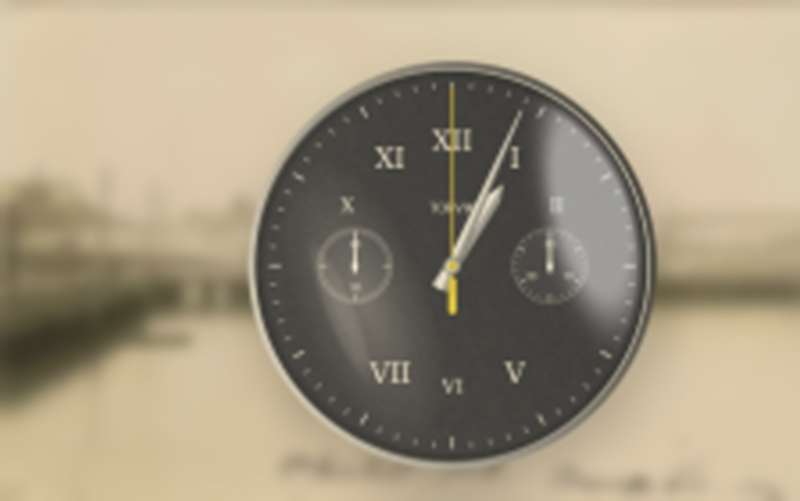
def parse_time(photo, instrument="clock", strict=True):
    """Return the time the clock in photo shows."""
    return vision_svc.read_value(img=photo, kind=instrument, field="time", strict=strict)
1:04
